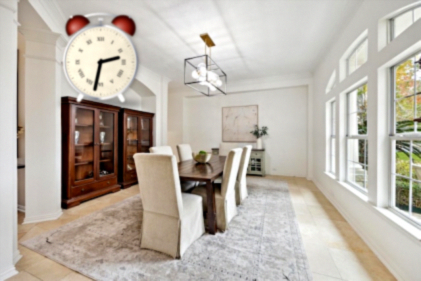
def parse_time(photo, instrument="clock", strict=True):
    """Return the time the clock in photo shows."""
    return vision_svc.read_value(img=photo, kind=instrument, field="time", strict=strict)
2:32
